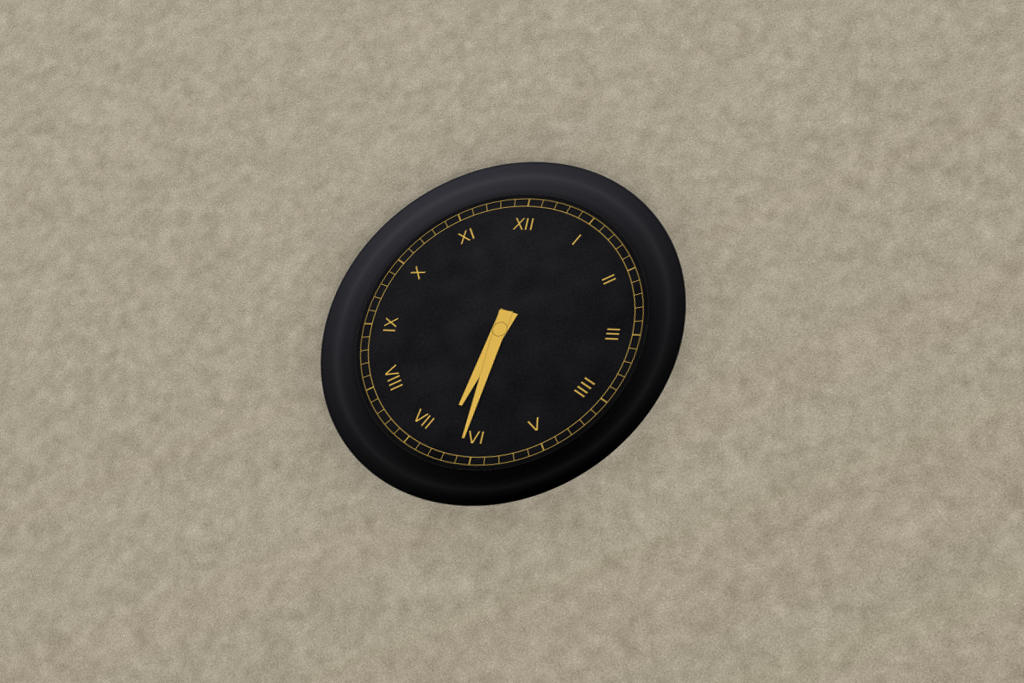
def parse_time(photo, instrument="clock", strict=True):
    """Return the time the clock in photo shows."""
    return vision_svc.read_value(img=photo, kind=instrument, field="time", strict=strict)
6:31
